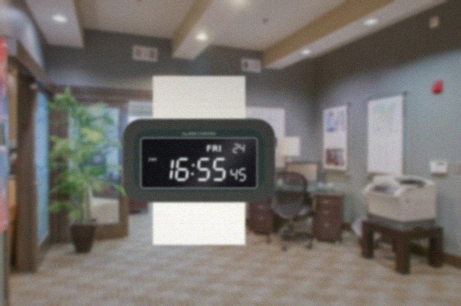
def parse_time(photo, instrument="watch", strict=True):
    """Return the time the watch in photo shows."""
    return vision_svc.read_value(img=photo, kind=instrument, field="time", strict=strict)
16:55:45
